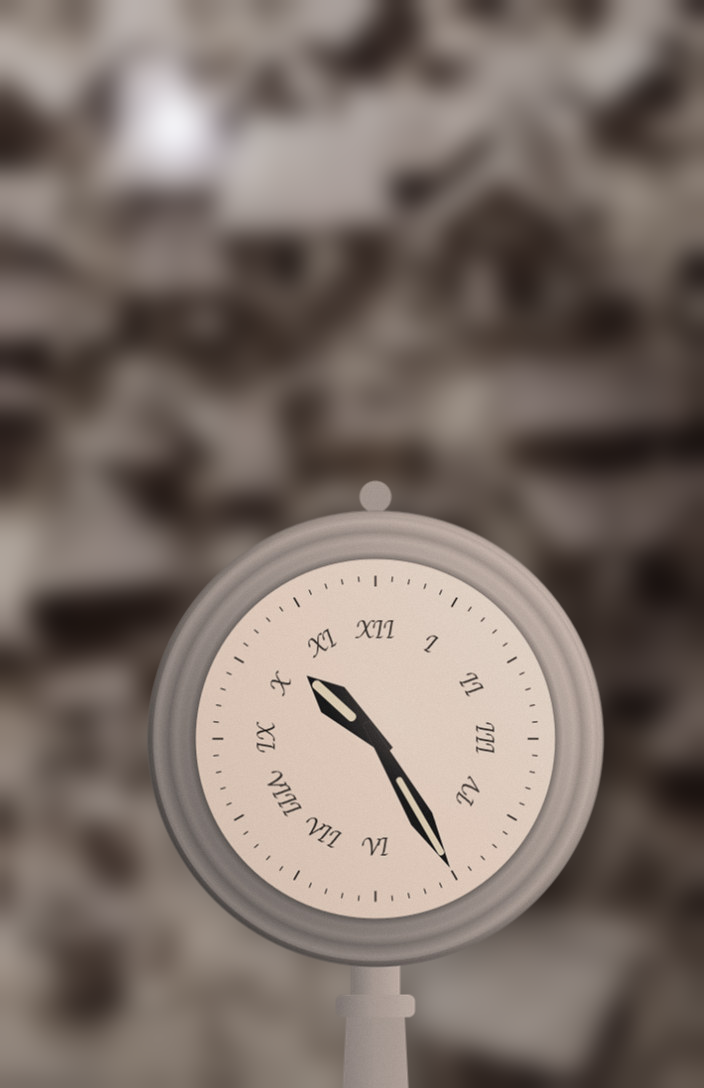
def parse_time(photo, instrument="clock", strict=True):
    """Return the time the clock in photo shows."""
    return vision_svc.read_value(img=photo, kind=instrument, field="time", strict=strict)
10:25
